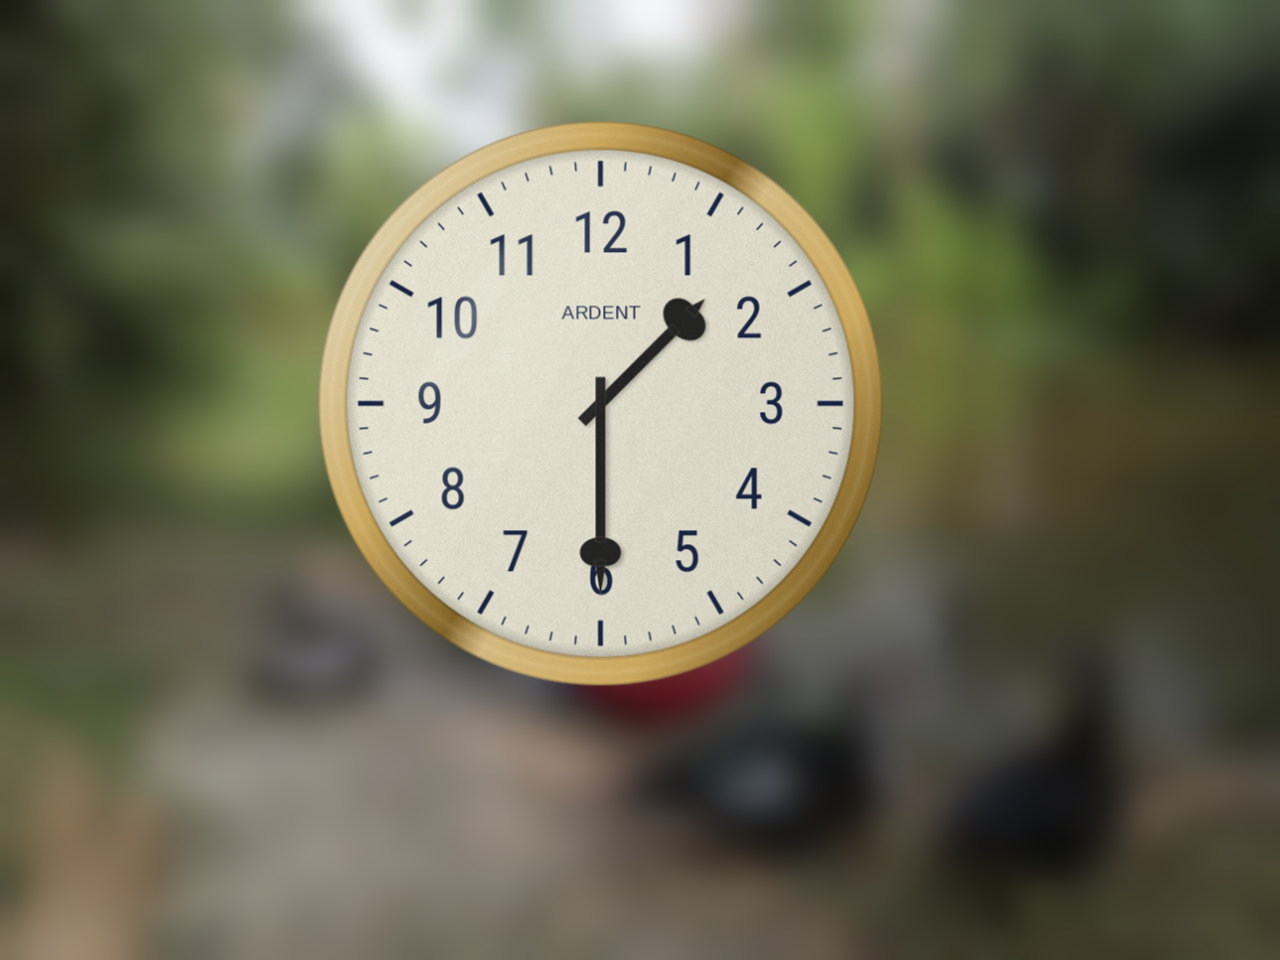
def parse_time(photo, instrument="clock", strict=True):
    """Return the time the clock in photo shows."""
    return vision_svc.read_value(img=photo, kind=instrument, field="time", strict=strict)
1:30
